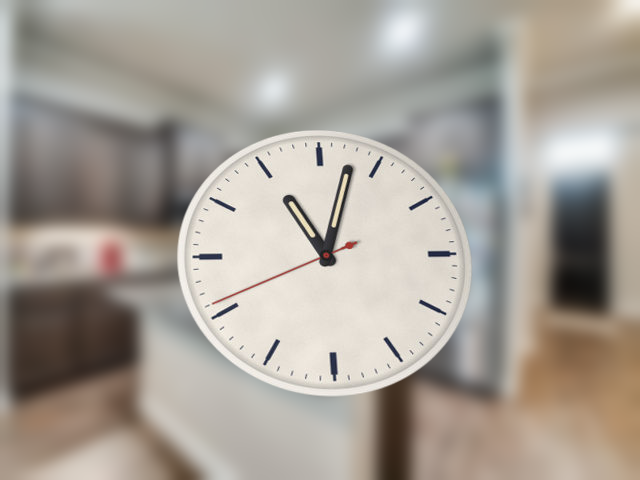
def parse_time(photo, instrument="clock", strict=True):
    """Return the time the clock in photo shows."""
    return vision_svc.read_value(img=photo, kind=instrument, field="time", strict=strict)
11:02:41
